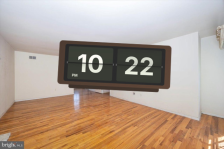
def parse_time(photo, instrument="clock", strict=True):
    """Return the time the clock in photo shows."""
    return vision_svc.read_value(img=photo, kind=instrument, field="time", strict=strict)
10:22
